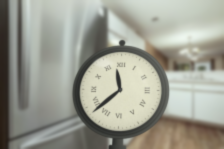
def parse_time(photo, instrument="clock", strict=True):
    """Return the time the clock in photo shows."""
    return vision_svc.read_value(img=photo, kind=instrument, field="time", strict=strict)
11:38
